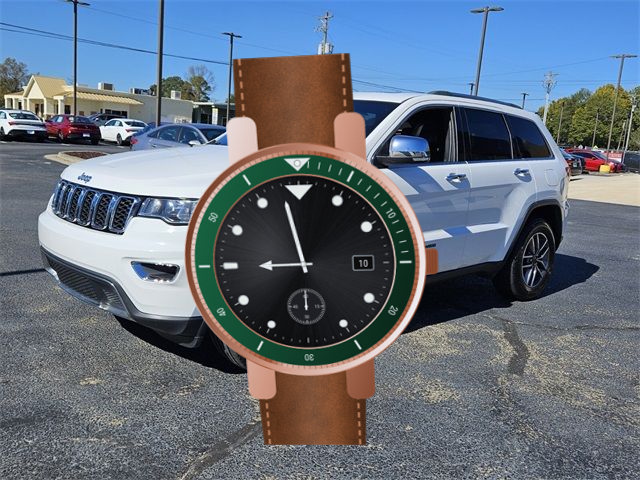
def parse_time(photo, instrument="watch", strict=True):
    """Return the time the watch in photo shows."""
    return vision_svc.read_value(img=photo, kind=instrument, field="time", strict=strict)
8:58
